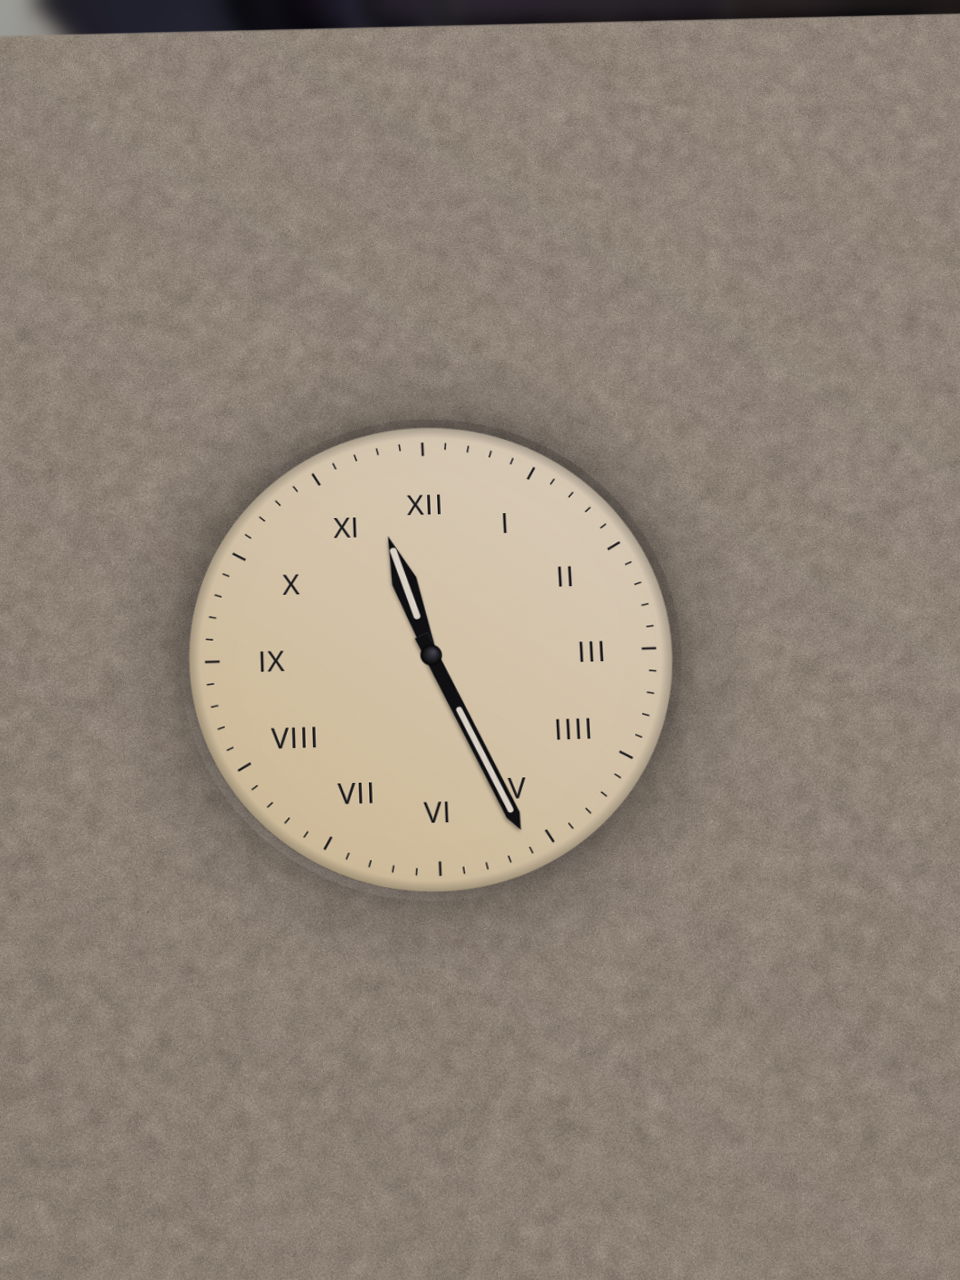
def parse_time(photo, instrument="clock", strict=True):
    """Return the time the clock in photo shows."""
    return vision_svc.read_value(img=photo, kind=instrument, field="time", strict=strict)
11:26
